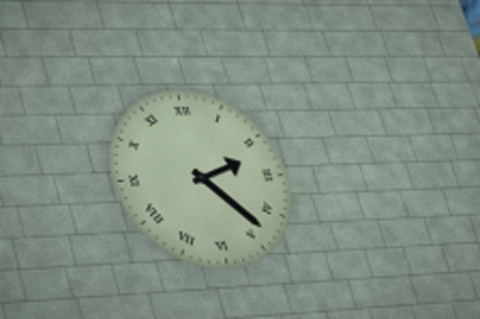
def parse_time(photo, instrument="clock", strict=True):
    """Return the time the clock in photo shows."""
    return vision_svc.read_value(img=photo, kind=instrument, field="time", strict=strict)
2:23
